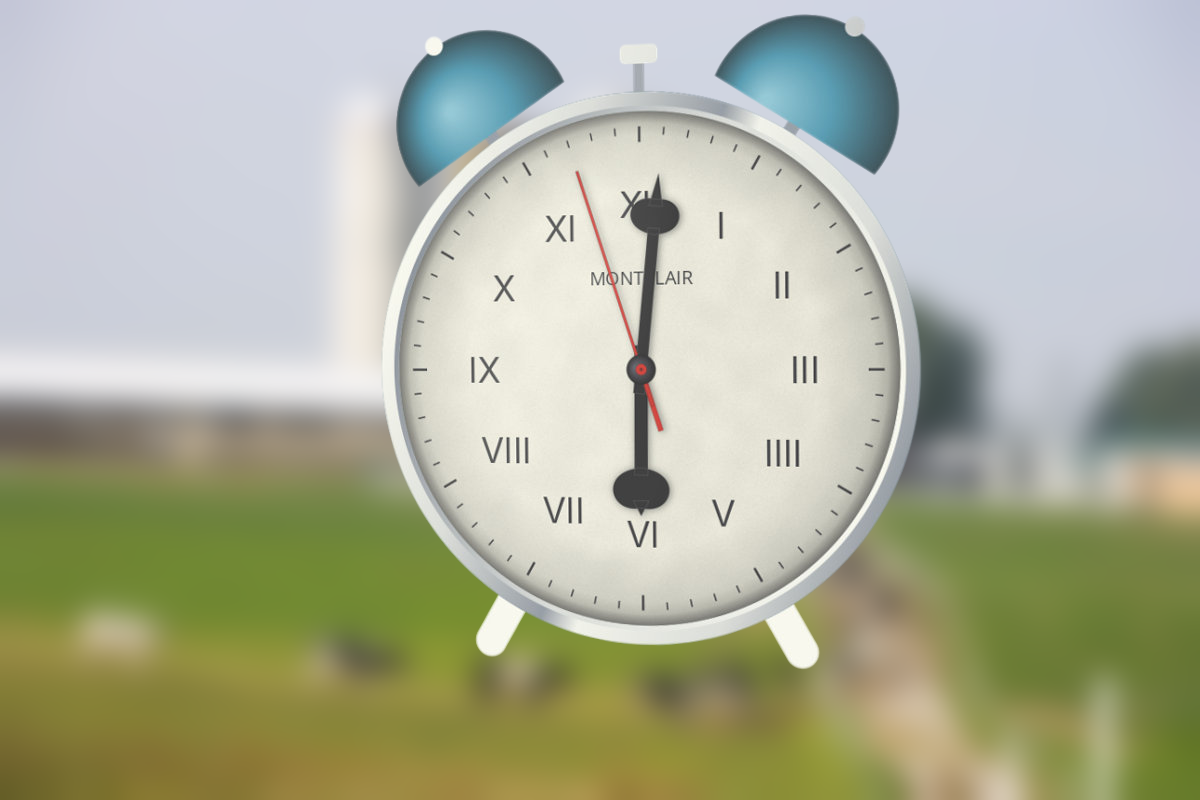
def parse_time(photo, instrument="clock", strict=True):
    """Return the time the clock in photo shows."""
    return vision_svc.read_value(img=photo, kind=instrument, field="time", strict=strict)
6:00:57
